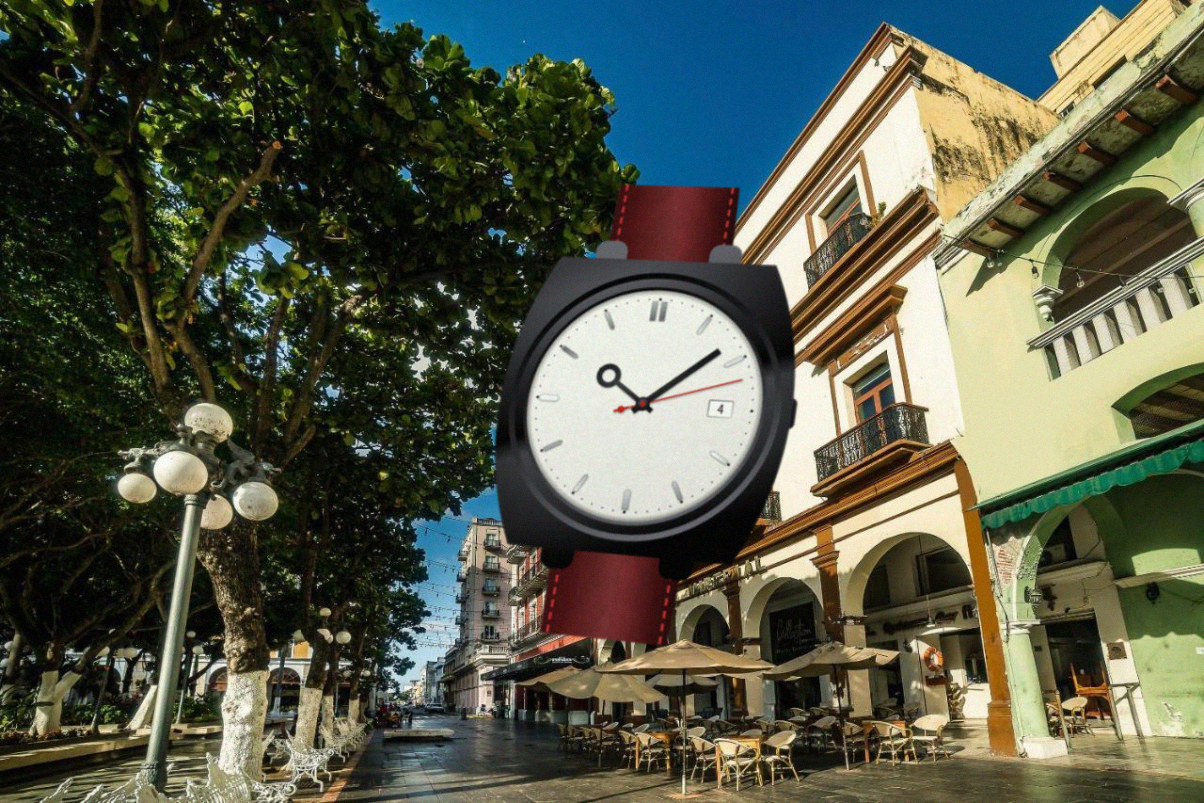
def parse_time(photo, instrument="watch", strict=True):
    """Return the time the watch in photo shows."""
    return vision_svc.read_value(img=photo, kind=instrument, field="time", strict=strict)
10:08:12
